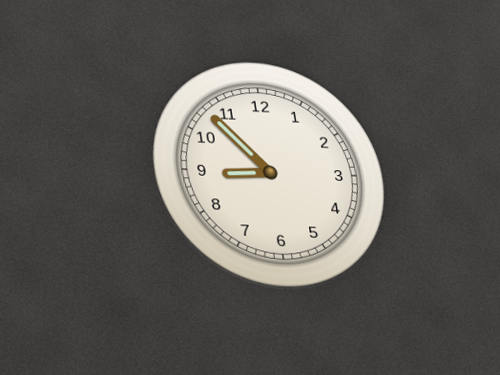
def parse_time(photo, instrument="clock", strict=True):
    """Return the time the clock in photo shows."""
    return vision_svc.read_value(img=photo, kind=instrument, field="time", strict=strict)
8:53
